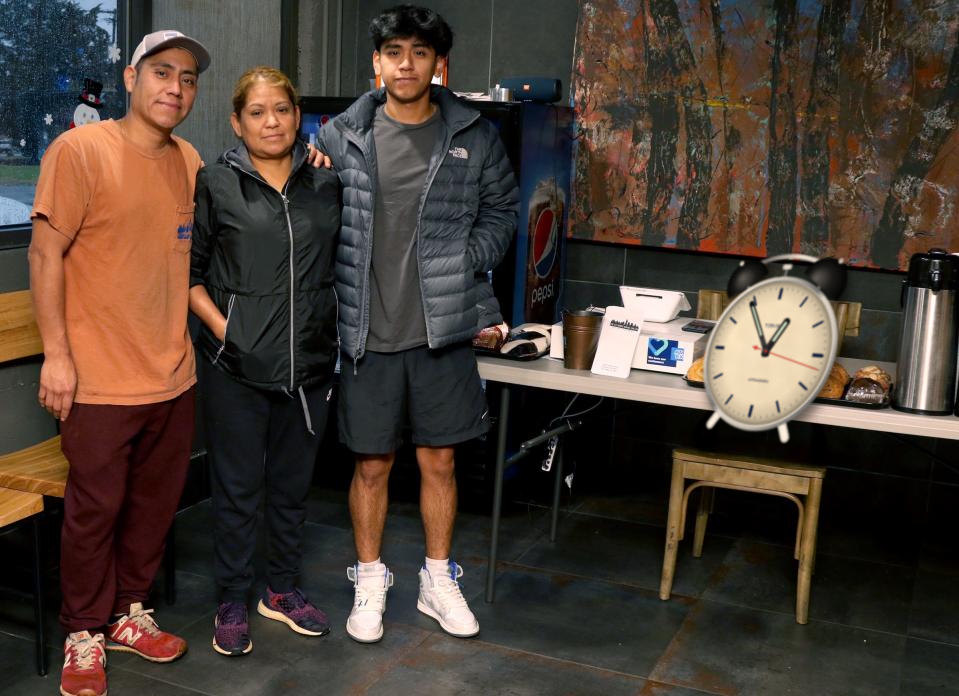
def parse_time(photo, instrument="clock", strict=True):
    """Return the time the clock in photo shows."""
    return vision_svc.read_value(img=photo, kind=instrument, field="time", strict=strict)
12:54:17
